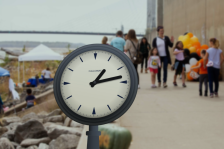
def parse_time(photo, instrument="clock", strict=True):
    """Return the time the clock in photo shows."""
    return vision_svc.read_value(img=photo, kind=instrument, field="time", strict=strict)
1:13
